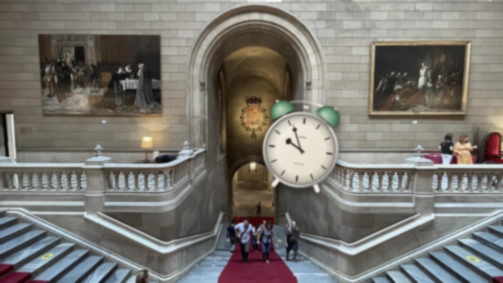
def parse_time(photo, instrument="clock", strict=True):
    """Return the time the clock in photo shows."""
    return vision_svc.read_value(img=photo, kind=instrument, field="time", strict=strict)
9:56
